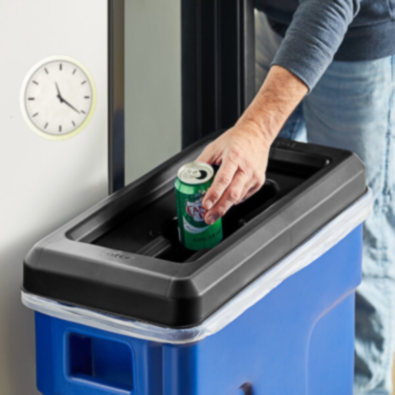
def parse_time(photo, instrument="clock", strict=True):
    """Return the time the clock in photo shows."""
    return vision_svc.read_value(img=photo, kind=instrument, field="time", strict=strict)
11:21
